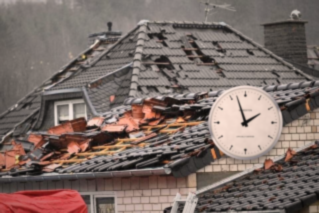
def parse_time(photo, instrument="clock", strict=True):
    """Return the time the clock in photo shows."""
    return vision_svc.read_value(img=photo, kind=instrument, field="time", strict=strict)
1:57
